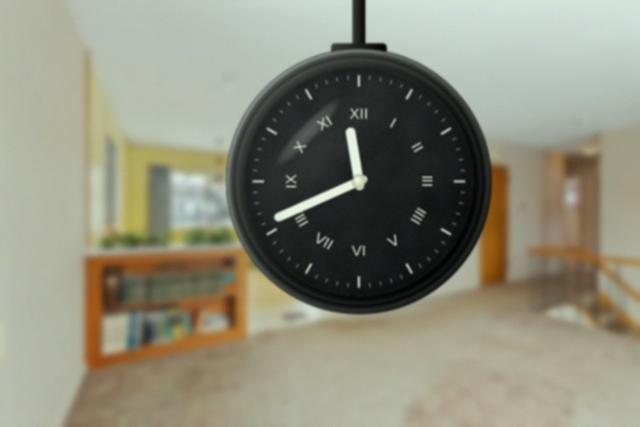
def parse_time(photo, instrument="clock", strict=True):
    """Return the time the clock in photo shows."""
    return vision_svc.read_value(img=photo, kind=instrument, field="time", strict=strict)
11:41
